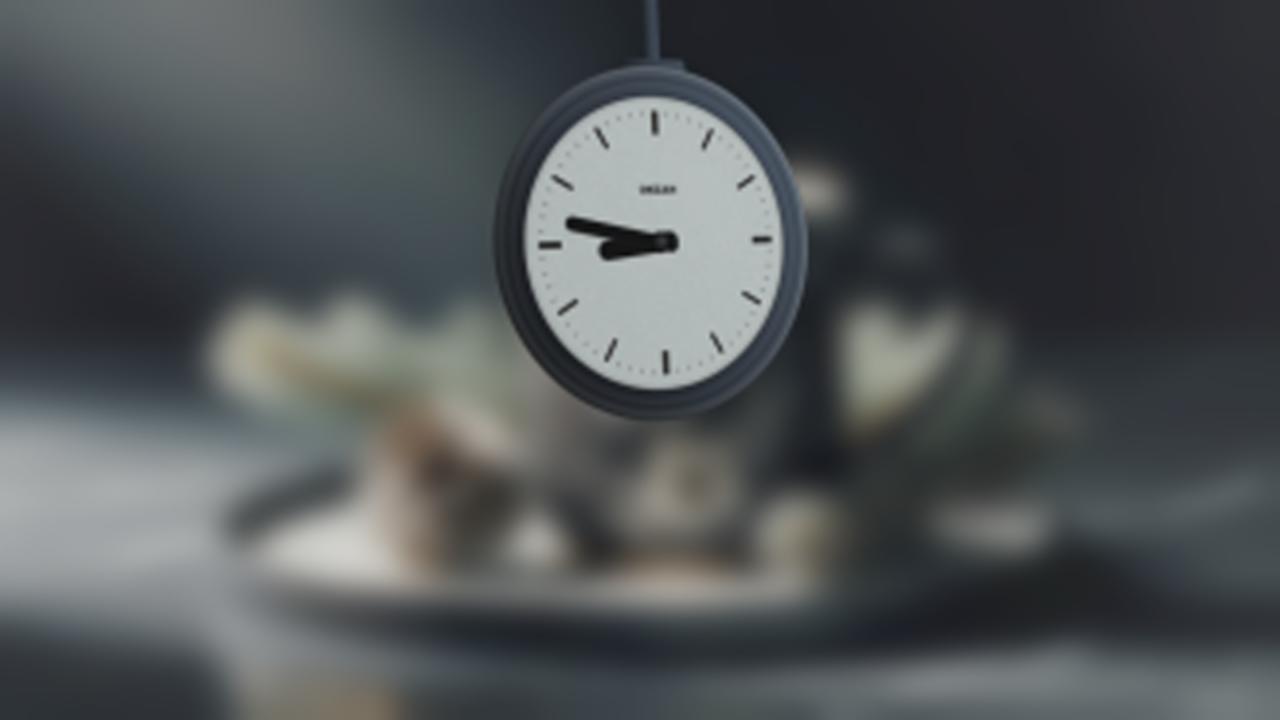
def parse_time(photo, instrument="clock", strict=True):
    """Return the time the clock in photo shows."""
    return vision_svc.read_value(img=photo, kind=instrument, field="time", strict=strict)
8:47
